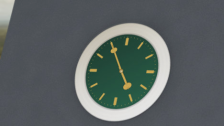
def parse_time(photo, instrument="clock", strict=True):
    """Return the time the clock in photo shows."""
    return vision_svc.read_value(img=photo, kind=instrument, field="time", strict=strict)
4:55
